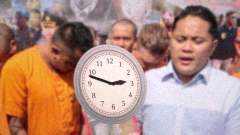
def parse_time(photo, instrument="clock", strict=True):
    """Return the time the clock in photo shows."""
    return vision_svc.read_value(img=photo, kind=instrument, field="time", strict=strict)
2:48
